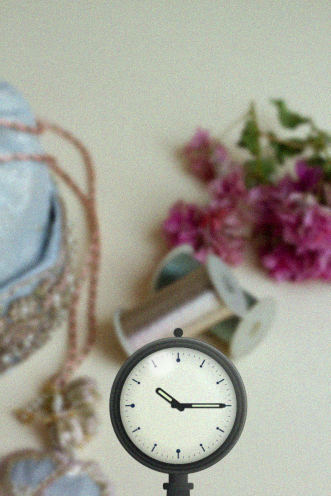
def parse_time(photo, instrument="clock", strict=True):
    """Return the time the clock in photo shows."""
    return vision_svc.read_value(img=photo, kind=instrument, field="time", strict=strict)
10:15
